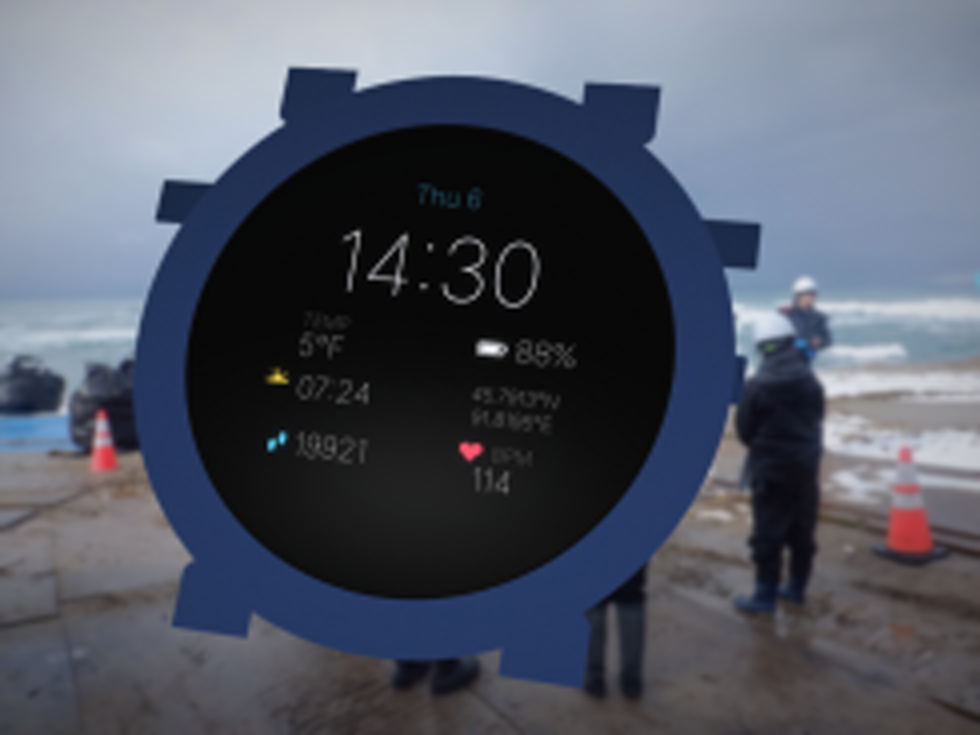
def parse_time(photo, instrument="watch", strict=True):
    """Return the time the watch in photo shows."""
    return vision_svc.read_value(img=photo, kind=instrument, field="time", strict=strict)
14:30
